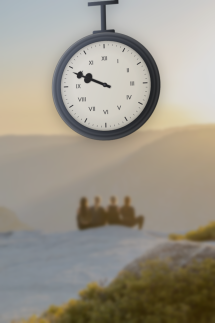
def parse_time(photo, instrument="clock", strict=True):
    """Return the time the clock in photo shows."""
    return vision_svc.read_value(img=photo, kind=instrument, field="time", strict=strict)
9:49
